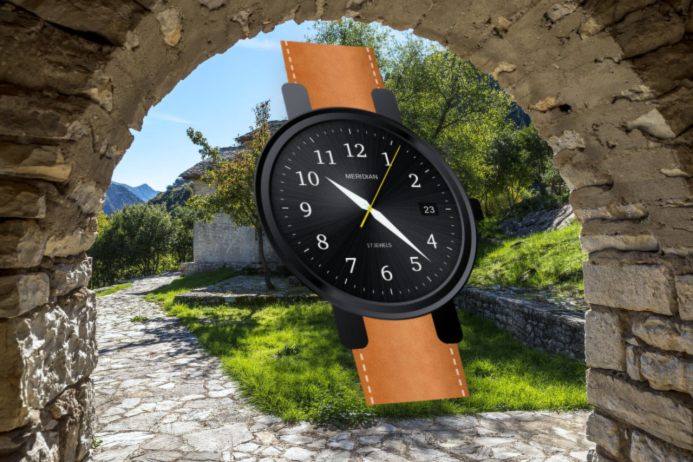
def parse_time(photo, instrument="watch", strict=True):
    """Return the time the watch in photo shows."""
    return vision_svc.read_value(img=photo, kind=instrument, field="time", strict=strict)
10:23:06
